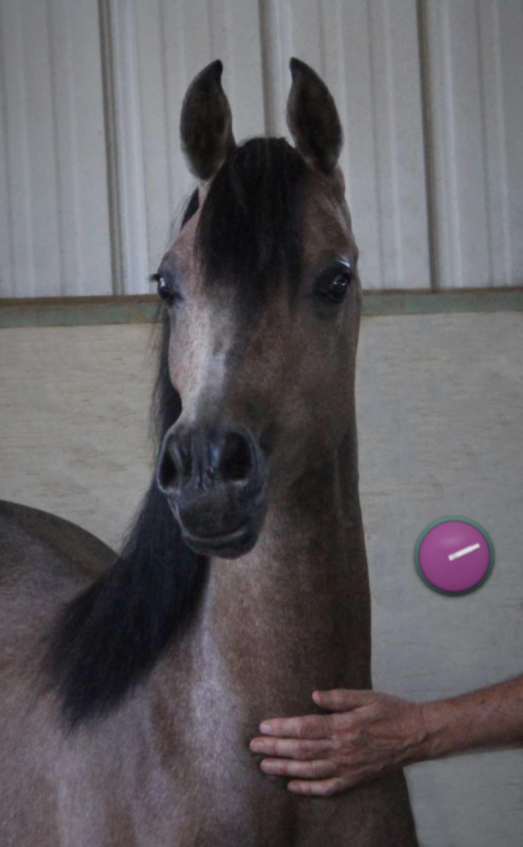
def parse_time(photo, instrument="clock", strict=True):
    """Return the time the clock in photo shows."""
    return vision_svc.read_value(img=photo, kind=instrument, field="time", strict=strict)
2:11
